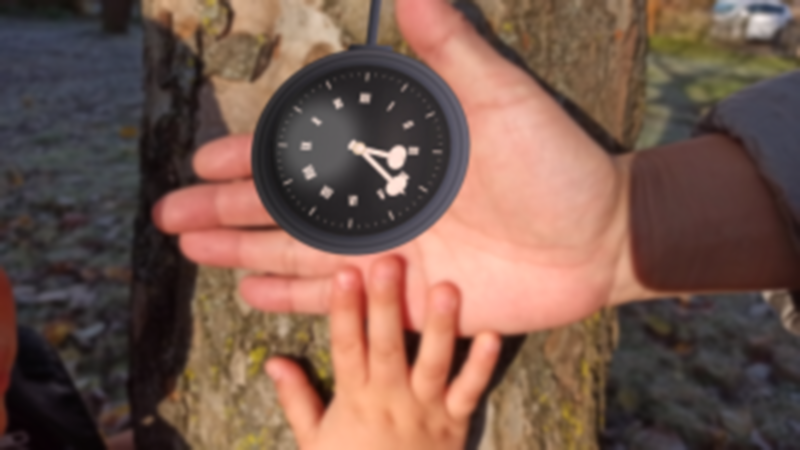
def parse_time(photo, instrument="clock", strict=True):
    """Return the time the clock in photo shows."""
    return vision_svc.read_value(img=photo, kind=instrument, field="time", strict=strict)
3:22
